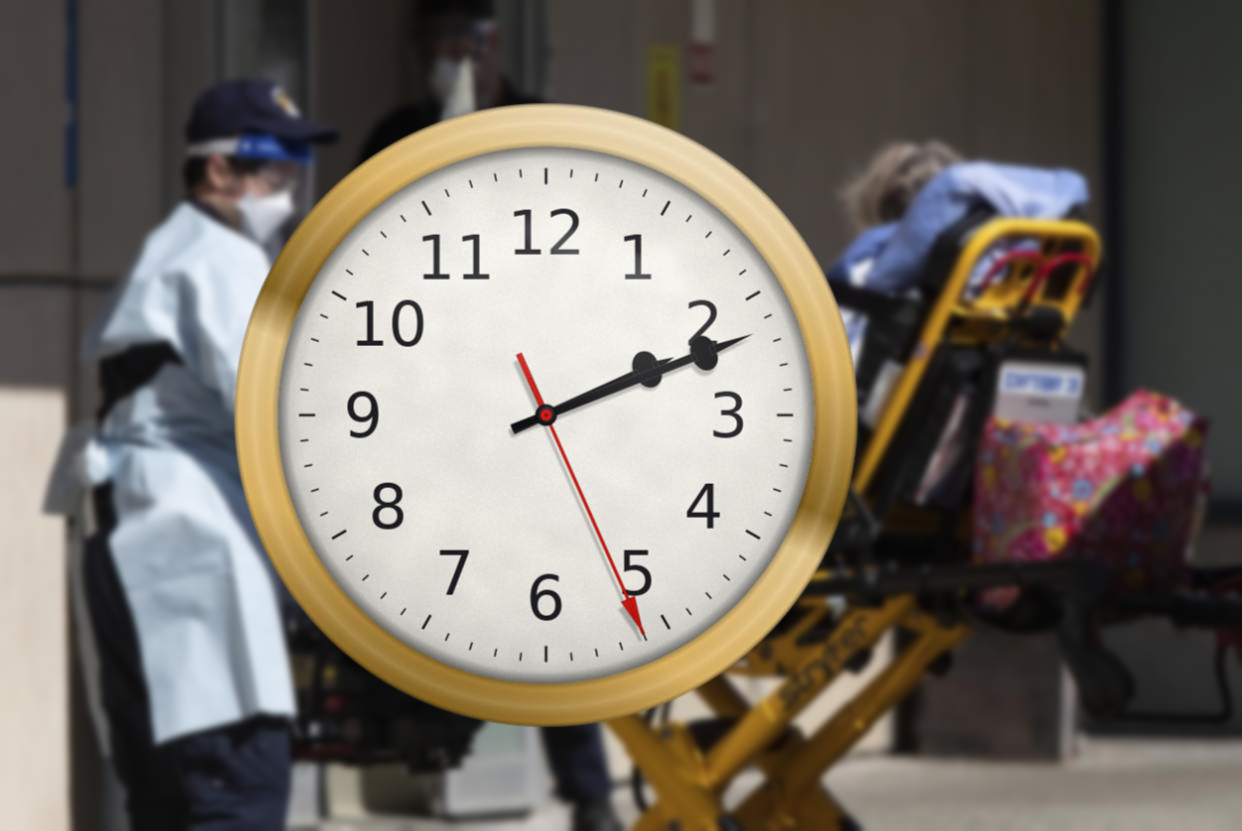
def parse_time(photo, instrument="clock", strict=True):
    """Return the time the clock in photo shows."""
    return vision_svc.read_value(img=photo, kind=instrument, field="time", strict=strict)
2:11:26
